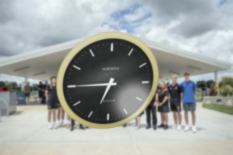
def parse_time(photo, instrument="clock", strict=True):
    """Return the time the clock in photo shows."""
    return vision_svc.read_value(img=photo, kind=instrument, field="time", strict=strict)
6:45
